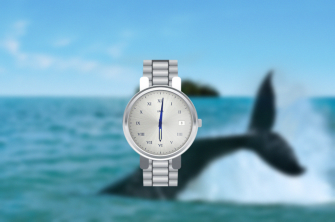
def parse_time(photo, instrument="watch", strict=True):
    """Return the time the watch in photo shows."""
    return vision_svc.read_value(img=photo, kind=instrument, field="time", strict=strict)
6:01
